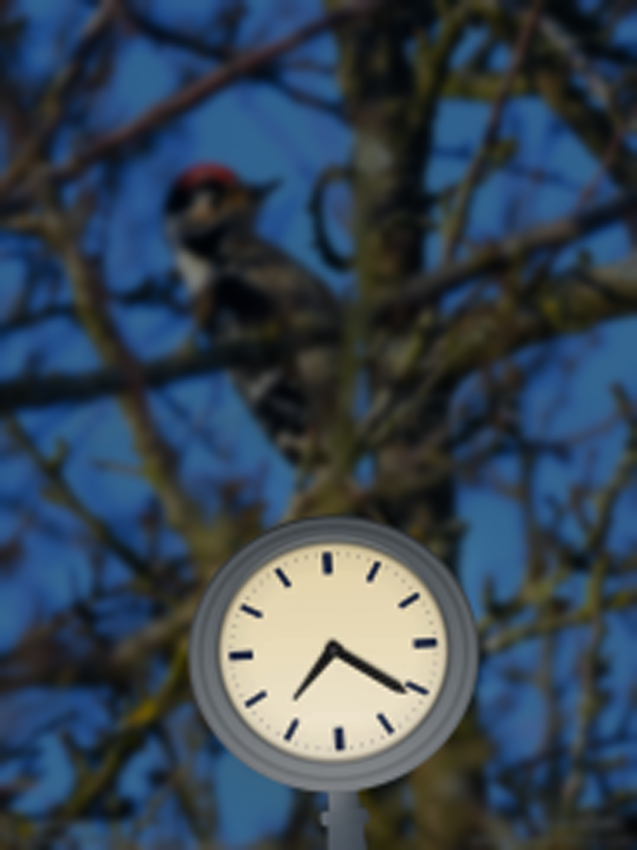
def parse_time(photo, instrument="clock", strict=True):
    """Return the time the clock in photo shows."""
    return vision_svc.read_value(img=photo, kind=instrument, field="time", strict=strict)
7:21
